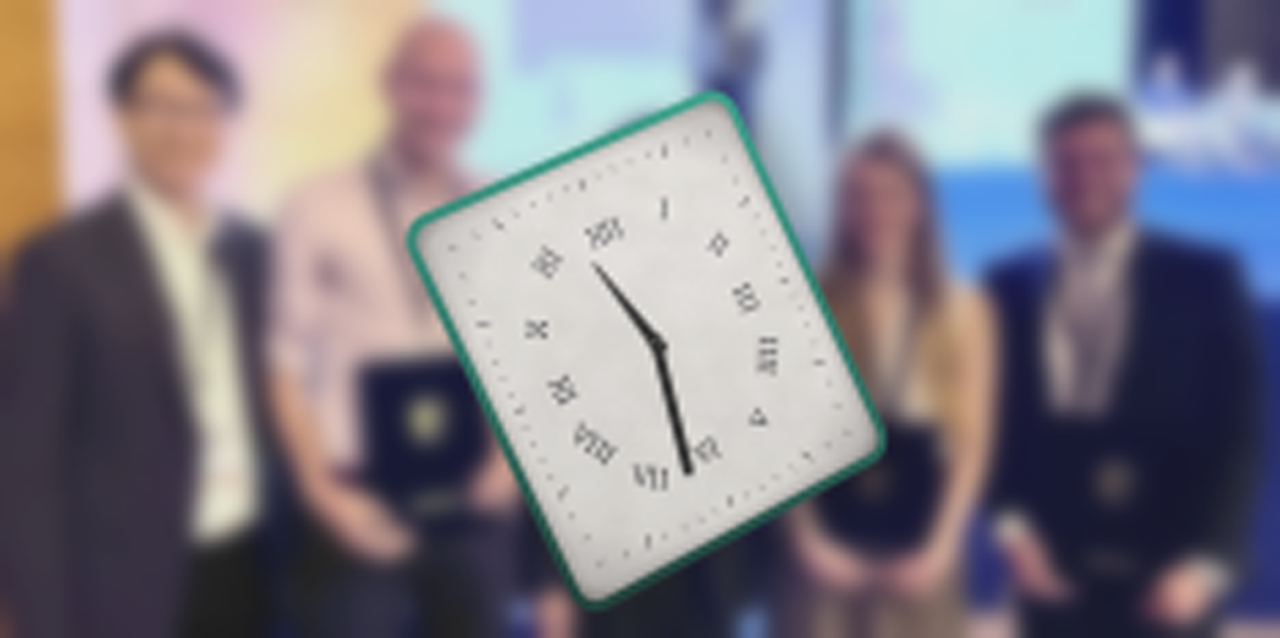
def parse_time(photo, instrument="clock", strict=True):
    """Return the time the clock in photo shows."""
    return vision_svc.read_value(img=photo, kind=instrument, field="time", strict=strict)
11:32
